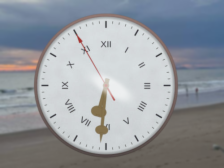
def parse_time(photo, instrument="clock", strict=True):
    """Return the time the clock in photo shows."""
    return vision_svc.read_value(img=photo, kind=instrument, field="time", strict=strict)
6:30:55
